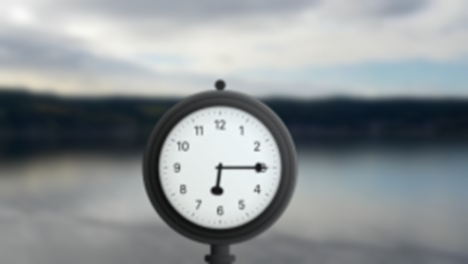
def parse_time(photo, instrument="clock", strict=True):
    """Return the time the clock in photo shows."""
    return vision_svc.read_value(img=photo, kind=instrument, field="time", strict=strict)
6:15
